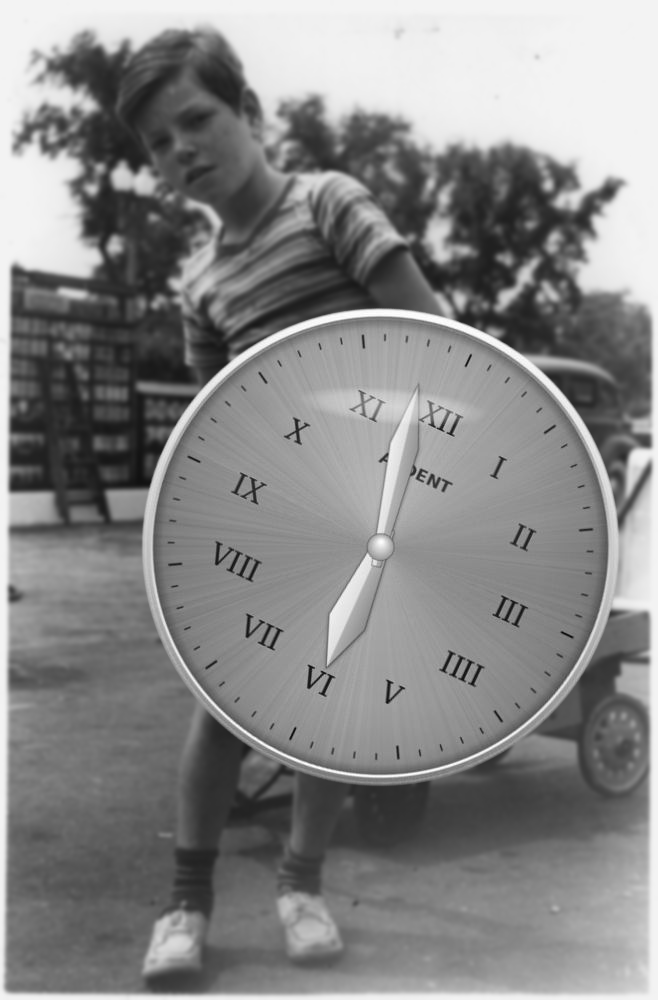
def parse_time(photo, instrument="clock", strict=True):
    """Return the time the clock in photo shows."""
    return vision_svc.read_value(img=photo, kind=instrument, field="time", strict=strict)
5:58
